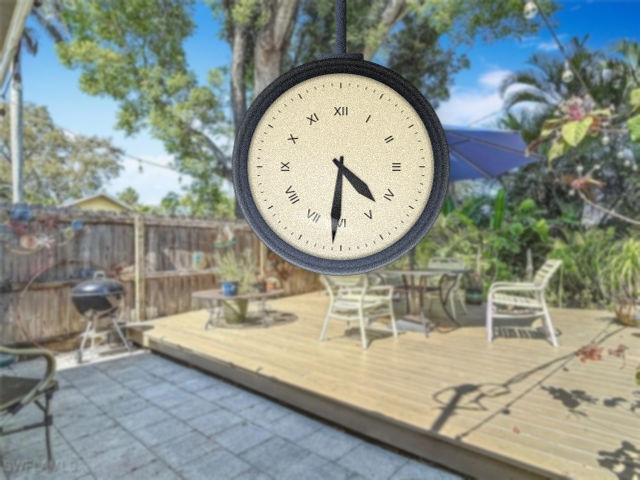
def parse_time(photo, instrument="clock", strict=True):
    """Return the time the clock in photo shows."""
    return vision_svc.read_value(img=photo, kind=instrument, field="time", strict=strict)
4:31
